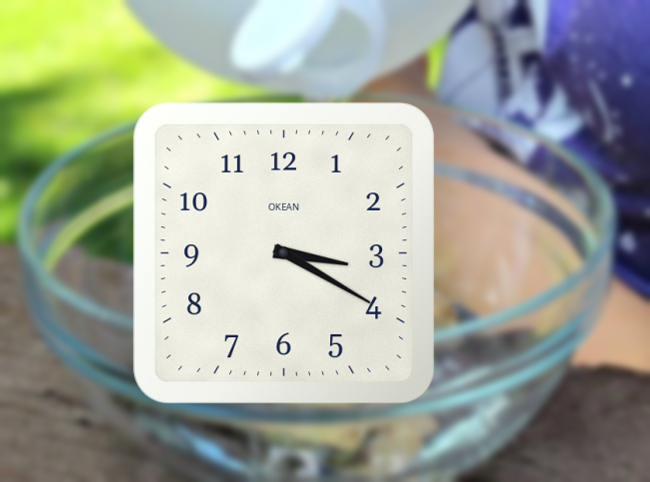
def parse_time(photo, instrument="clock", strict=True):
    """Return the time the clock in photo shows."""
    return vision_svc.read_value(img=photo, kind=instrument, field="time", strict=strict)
3:20
